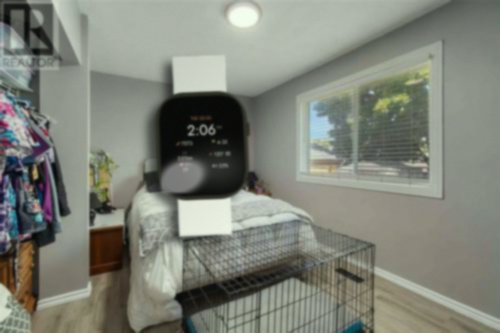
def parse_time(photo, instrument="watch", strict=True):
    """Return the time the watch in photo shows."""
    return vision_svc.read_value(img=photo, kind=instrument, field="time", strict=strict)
2:06
